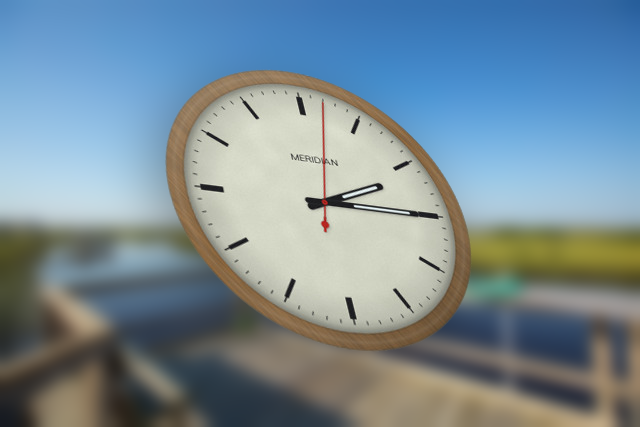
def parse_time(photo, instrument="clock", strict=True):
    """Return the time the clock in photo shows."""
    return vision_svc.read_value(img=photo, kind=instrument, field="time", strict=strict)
2:15:02
